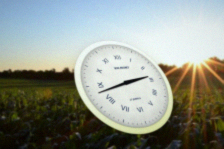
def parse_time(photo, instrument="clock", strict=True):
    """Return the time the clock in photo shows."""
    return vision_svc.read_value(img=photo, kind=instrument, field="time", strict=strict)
2:43
